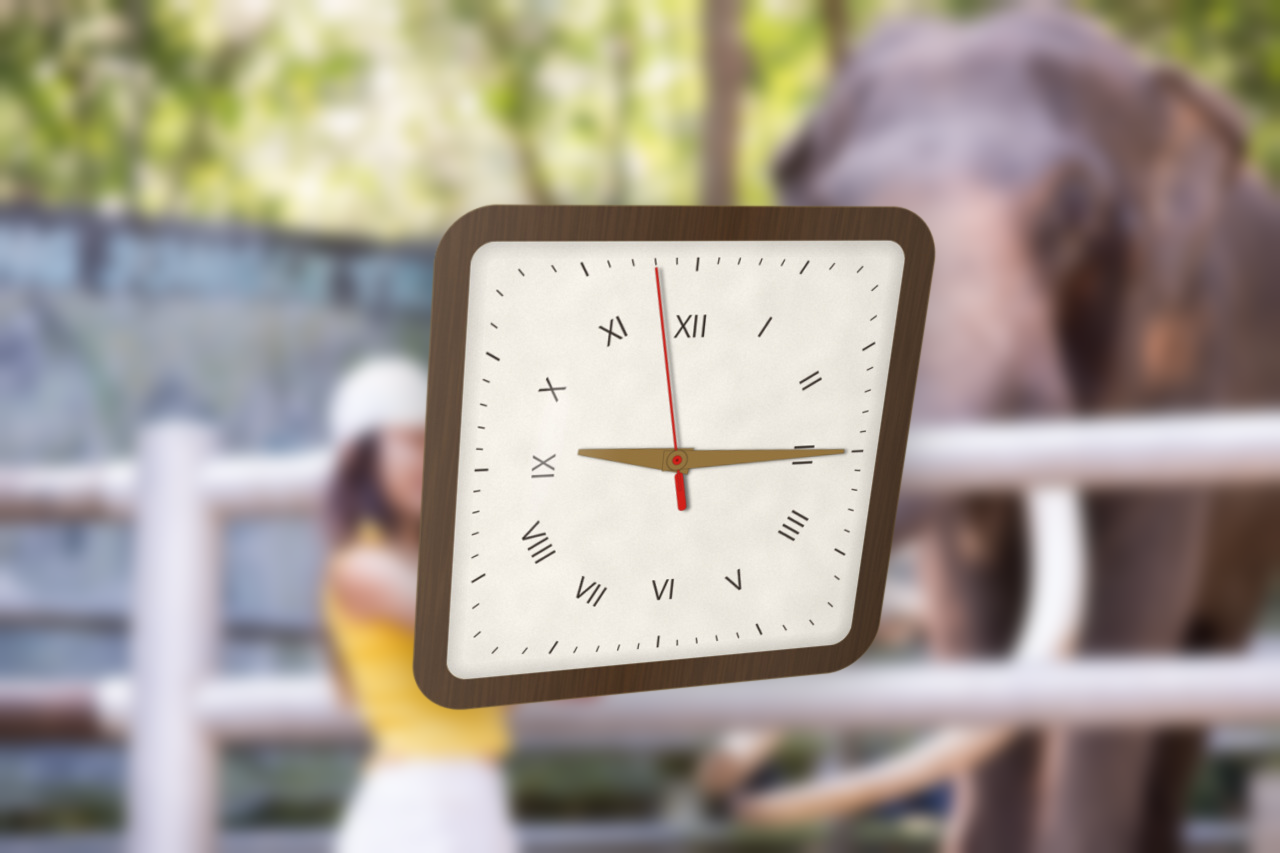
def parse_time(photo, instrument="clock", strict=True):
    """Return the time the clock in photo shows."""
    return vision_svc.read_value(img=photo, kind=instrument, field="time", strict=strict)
9:14:58
